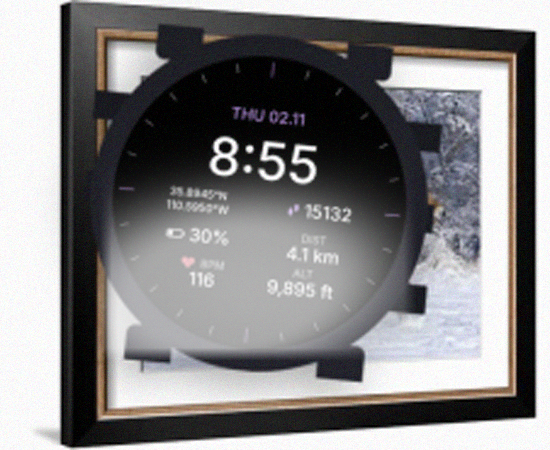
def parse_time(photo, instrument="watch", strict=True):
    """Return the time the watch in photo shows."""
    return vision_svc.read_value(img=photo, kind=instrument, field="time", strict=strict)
8:55
